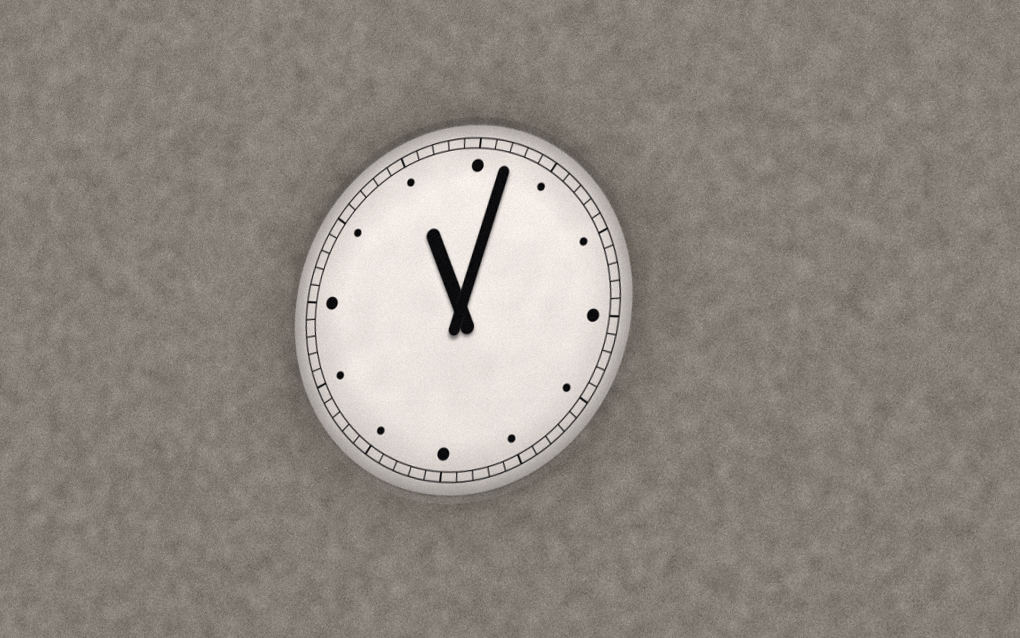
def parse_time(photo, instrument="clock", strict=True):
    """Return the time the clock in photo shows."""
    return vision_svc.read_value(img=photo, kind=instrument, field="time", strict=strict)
11:02
